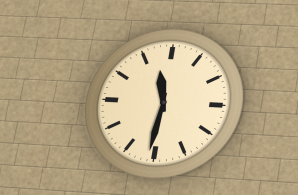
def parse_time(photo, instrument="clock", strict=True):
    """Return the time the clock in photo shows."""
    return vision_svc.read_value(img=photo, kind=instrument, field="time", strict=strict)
11:31
